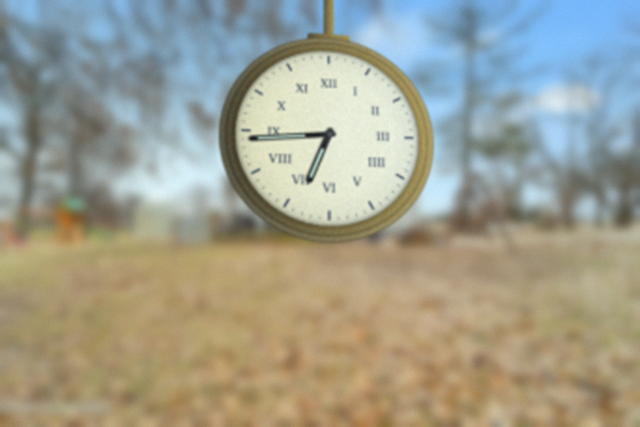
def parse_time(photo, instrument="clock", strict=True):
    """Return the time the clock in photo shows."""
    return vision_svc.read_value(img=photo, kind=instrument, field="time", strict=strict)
6:44
